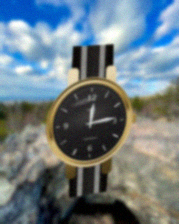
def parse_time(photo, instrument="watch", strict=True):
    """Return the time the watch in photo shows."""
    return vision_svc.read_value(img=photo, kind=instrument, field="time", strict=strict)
12:14
